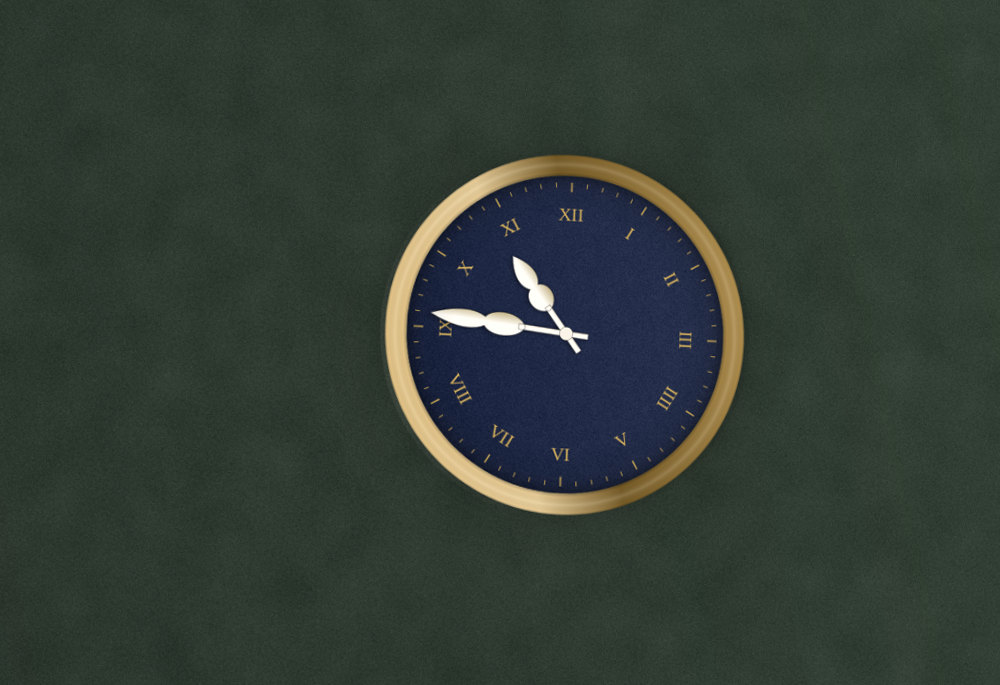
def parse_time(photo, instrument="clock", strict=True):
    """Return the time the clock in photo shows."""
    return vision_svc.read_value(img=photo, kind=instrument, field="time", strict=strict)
10:46
